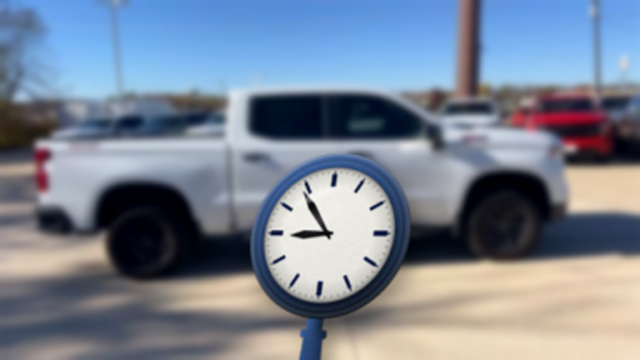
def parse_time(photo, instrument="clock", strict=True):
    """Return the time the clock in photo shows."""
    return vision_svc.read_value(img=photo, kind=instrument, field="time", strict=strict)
8:54
